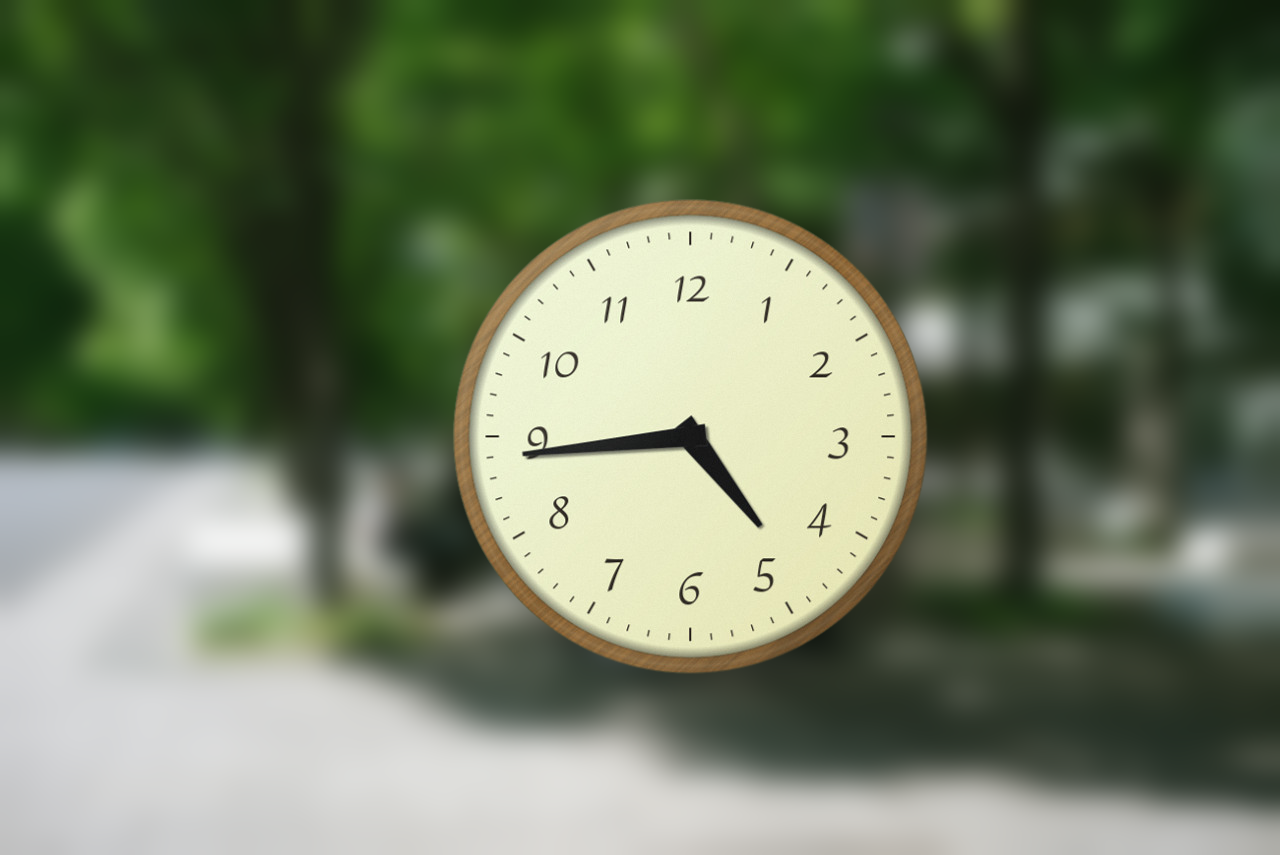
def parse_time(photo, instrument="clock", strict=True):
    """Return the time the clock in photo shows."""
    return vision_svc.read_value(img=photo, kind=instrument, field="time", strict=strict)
4:44
